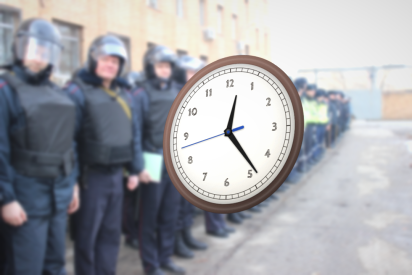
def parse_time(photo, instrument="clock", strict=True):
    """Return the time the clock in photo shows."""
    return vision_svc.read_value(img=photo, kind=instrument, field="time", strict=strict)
12:23:43
